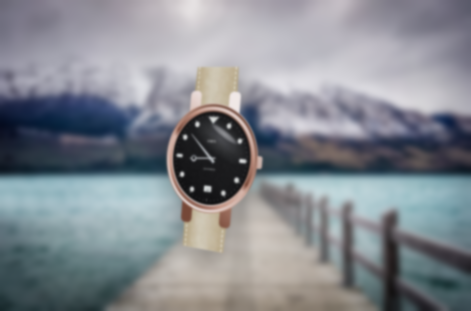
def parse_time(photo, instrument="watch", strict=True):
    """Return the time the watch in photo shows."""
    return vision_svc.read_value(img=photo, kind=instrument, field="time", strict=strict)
8:52
